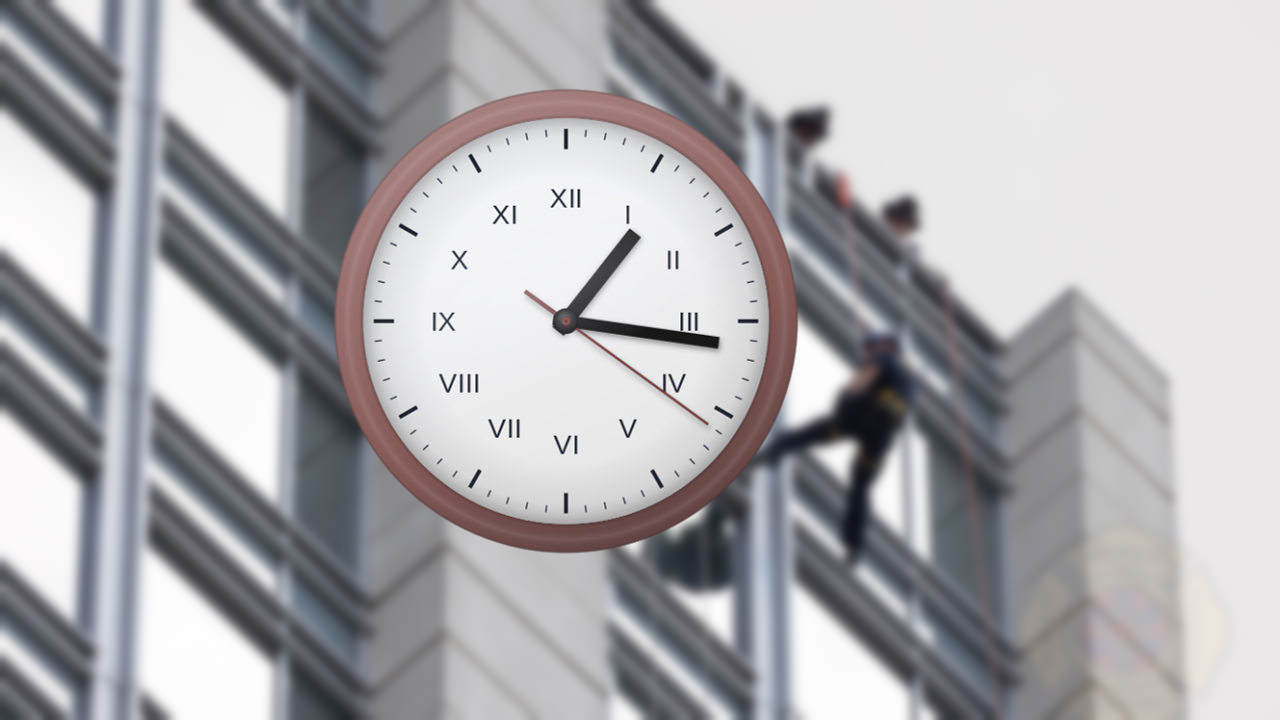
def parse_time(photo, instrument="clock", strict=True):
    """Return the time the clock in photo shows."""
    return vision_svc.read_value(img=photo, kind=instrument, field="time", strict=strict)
1:16:21
